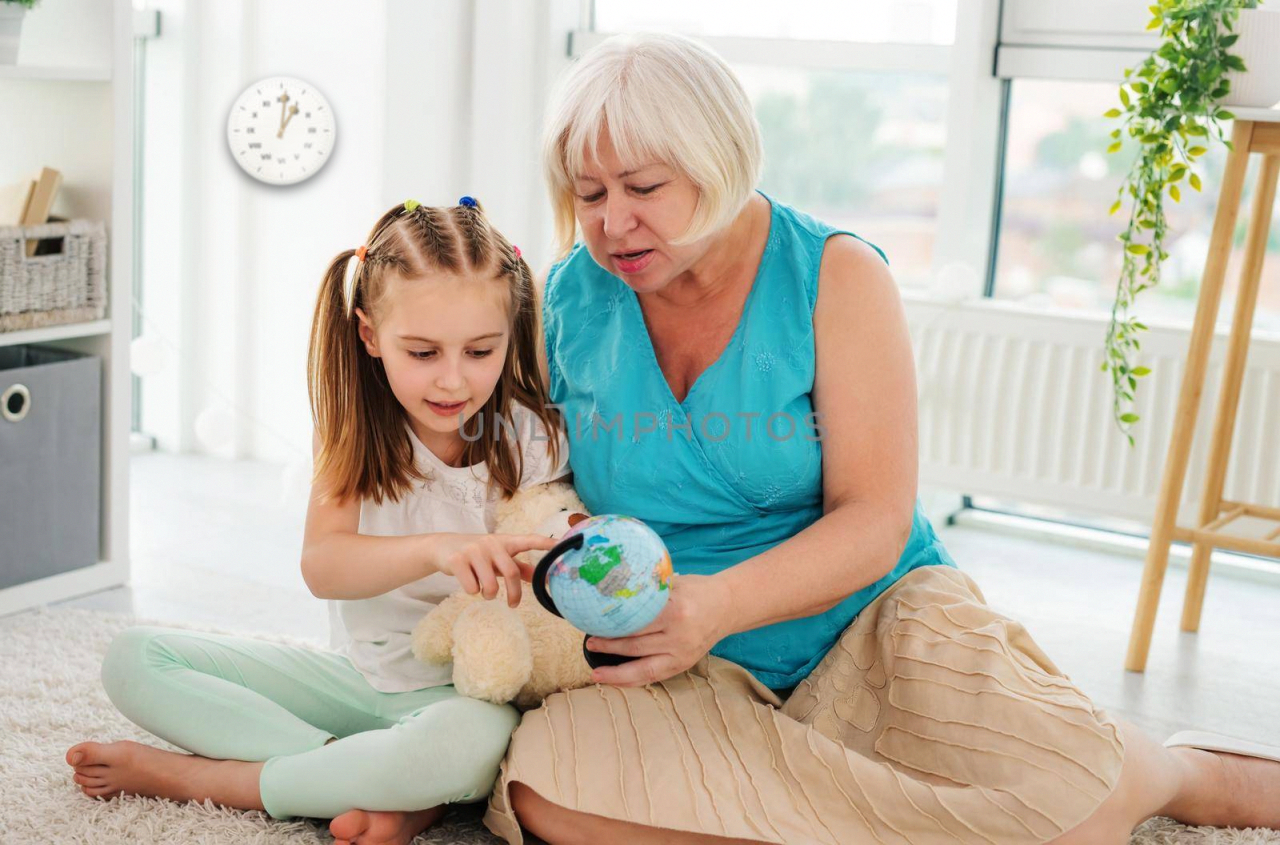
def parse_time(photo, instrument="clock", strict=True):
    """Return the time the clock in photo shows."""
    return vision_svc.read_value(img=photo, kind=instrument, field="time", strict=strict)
1:01
